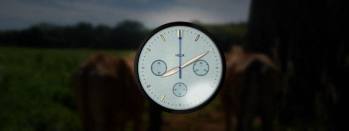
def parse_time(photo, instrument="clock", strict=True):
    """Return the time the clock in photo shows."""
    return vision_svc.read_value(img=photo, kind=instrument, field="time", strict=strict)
8:10
